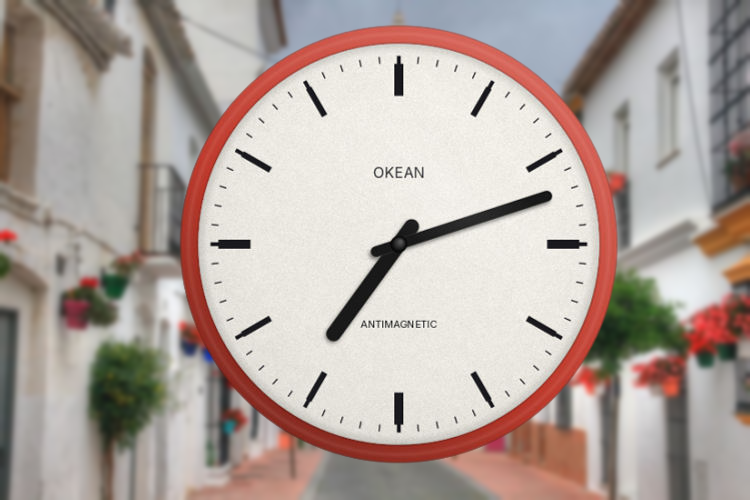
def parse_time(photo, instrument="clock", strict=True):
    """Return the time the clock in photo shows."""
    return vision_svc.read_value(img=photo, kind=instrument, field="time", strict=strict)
7:12
